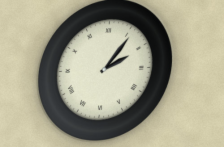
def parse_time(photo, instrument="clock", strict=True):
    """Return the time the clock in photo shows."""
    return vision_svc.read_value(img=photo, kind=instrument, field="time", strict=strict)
2:06
